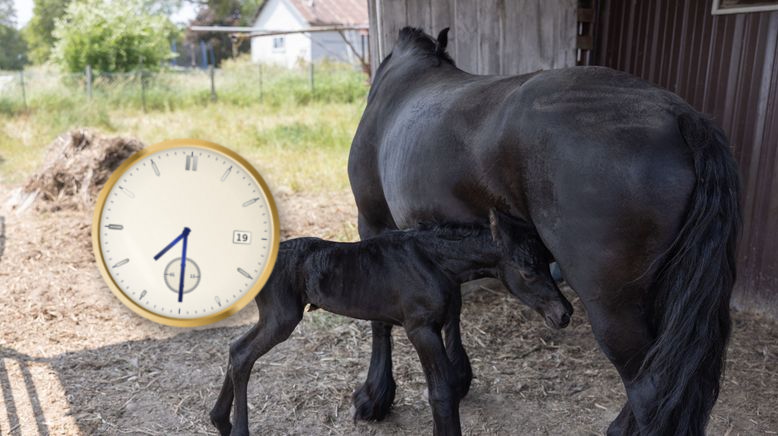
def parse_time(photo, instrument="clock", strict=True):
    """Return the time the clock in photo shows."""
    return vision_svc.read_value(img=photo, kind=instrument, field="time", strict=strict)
7:30
